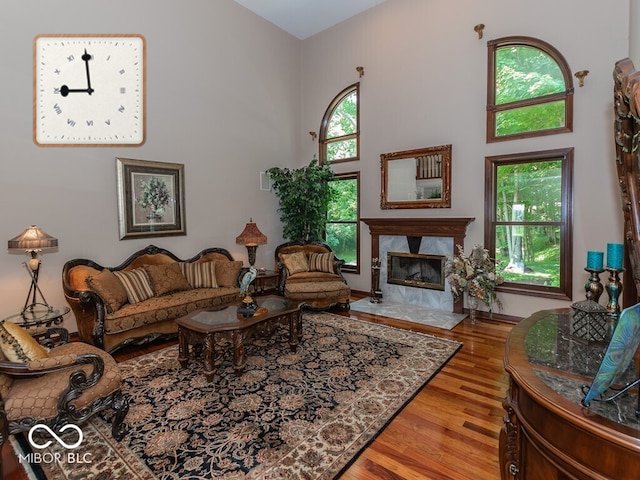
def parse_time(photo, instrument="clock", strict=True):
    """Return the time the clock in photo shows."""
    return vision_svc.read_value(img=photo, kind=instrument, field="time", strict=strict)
8:59
